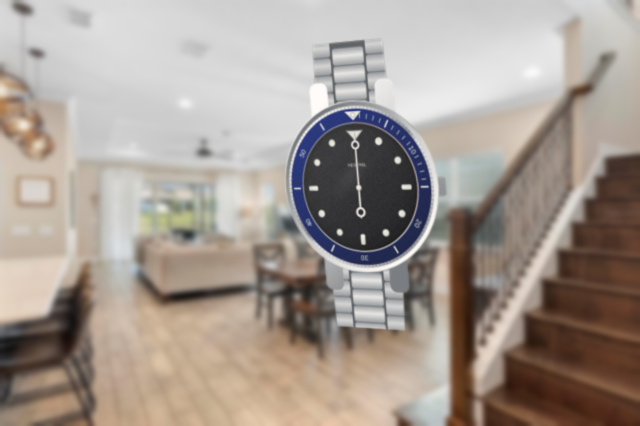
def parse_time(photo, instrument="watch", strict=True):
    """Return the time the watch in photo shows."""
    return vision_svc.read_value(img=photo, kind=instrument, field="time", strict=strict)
6:00
